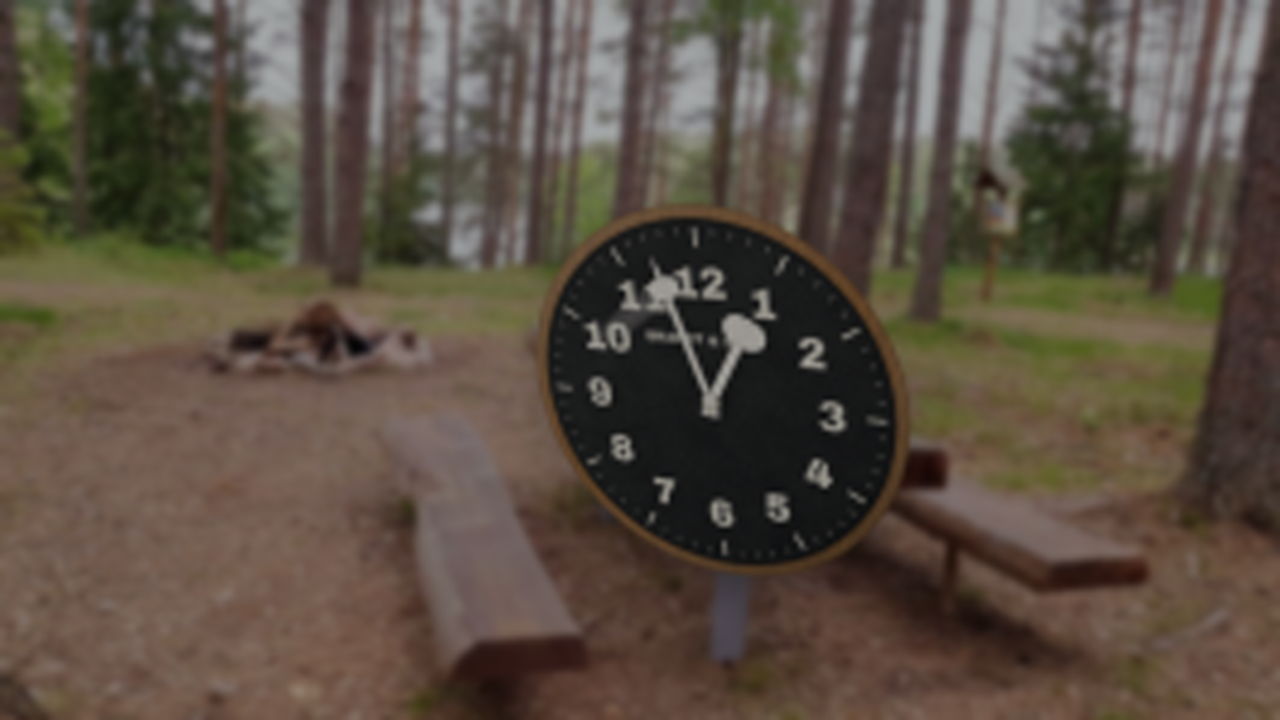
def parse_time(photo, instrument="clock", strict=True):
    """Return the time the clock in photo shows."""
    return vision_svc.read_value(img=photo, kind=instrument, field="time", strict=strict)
12:57
